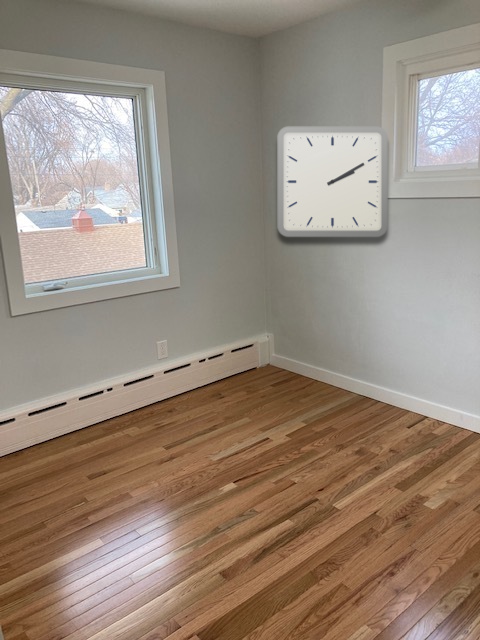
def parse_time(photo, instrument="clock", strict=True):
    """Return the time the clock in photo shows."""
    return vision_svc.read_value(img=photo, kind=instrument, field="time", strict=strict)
2:10
